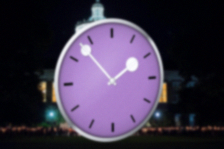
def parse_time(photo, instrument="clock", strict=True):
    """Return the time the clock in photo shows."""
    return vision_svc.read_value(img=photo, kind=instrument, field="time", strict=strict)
1:53
